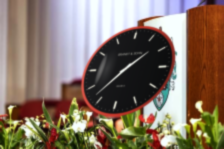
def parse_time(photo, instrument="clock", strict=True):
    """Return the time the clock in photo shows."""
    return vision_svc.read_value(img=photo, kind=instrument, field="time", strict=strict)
1:37
